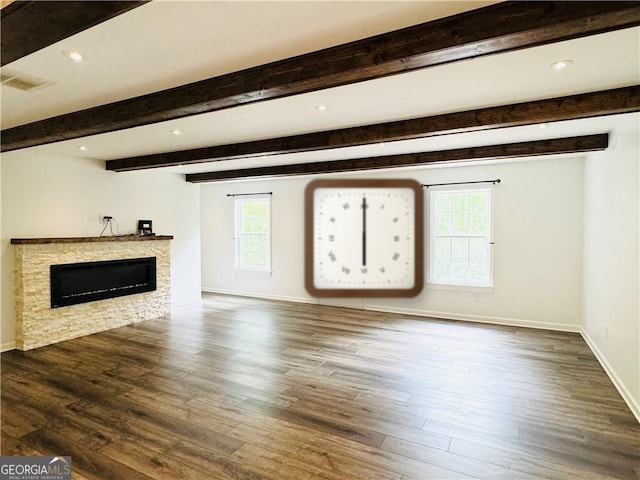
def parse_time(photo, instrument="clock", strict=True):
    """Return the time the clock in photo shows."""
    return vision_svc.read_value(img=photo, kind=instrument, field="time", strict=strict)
6:00
